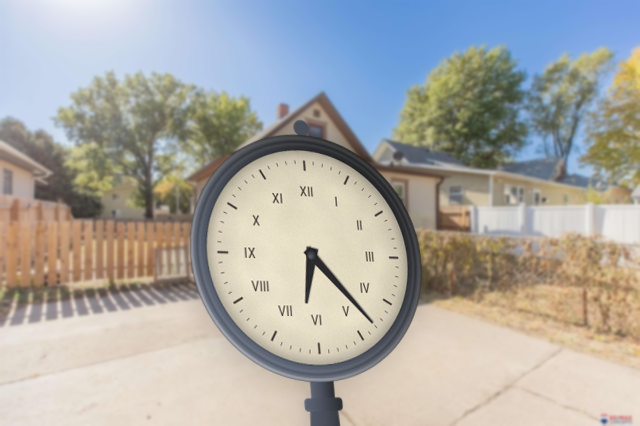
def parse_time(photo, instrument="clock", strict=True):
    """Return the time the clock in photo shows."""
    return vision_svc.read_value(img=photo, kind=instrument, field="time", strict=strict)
6:23
